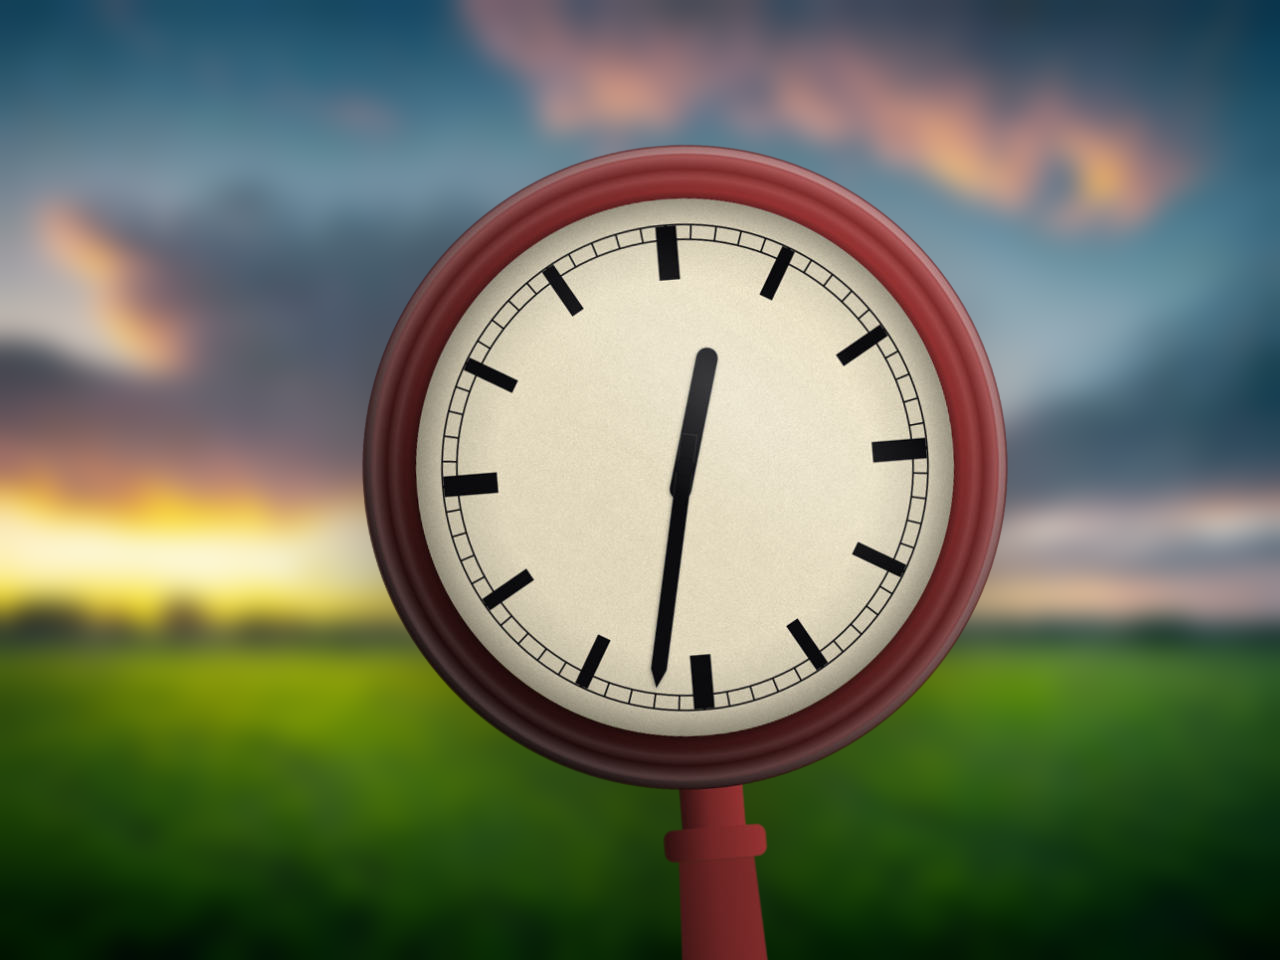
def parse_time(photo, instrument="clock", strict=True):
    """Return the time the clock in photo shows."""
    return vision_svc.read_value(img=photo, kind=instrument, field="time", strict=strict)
12:32
